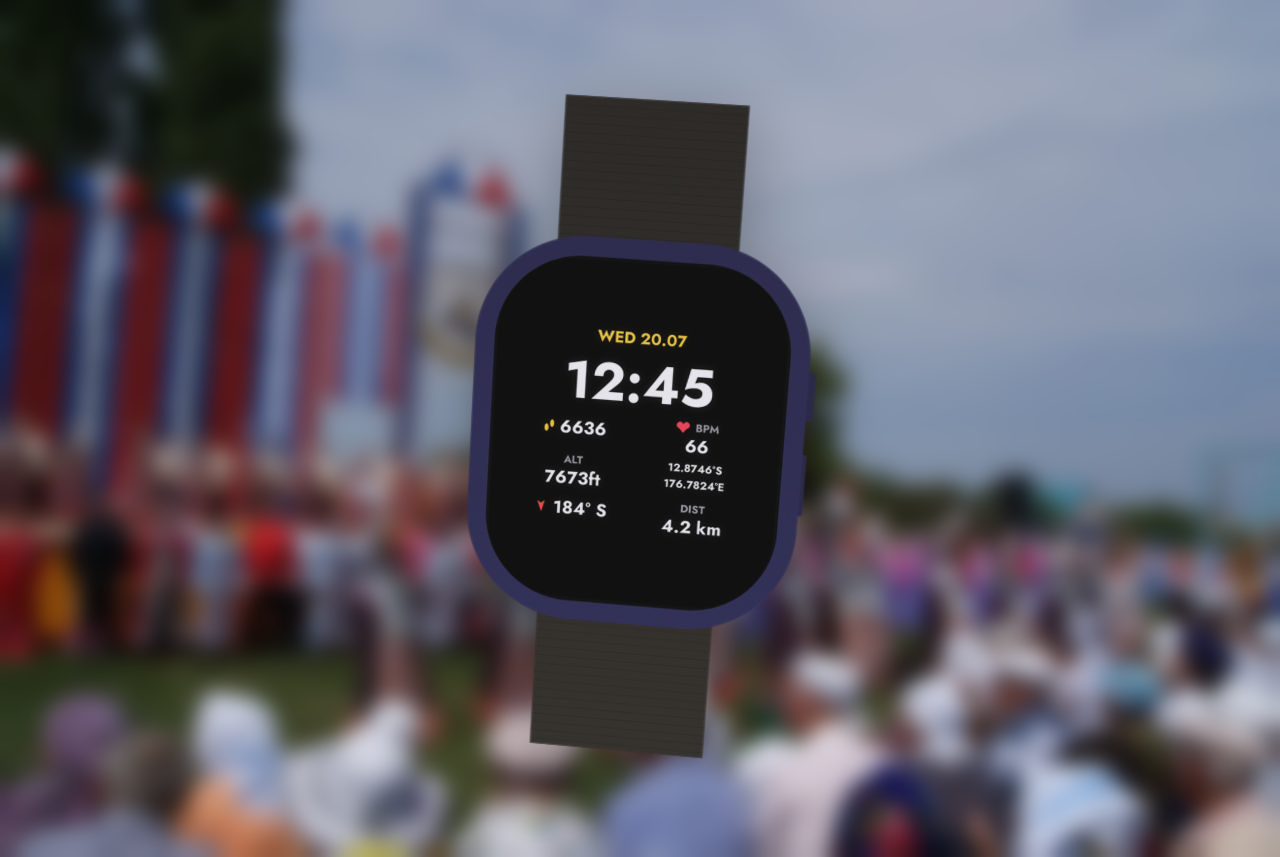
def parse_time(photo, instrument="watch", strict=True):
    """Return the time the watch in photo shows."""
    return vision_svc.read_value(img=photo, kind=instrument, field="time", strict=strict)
12:45
